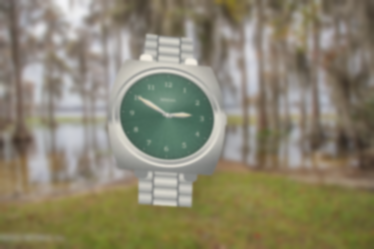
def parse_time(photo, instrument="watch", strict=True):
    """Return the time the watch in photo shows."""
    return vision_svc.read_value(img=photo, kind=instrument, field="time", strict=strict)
2:50
